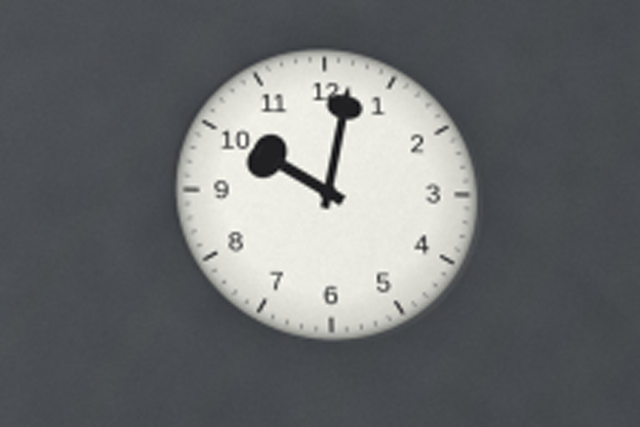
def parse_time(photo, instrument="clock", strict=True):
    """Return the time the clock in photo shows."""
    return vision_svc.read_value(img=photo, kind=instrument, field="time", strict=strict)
10:02
